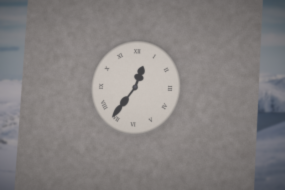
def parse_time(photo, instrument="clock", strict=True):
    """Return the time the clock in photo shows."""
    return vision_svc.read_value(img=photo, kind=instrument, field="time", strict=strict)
12:36
